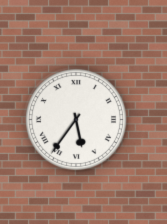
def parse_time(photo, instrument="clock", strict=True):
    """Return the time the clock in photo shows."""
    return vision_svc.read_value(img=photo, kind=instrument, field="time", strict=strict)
5:36
